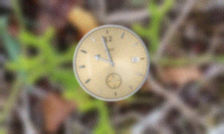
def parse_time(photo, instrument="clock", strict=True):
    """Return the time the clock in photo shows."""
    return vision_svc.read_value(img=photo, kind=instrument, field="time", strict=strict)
9:58
